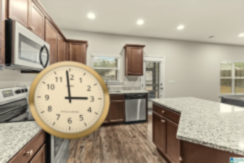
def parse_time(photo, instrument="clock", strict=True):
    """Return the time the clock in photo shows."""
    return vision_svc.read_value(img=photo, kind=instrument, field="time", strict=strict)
2:59
